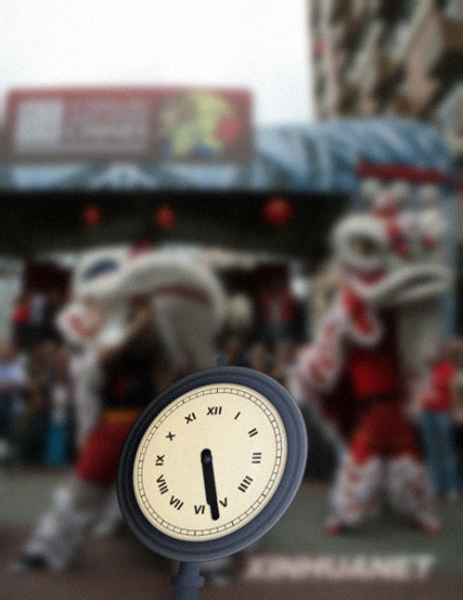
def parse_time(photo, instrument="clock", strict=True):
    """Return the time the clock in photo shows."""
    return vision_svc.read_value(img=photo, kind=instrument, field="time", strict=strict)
5:27
